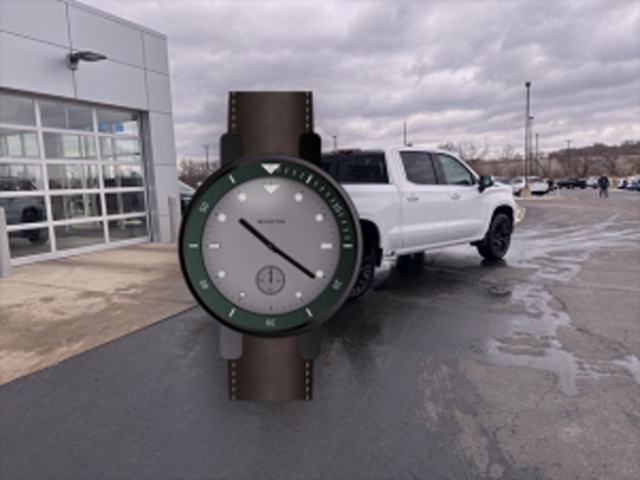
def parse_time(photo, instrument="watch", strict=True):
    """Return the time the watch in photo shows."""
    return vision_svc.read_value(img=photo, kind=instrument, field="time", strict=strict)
10:21
